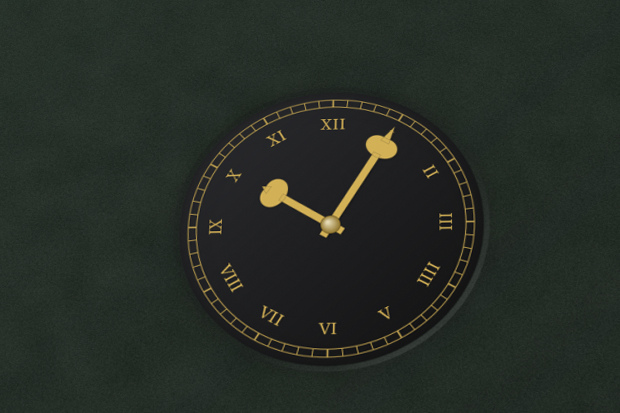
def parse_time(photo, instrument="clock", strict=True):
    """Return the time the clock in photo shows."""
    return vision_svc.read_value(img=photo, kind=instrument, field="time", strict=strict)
10:05
